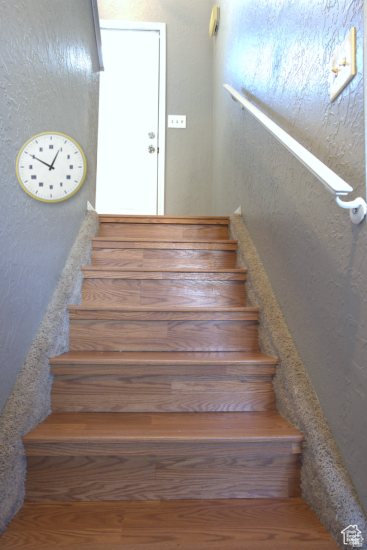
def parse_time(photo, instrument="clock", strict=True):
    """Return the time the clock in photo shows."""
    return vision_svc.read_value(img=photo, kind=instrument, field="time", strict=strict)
12:50
